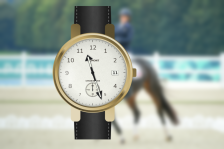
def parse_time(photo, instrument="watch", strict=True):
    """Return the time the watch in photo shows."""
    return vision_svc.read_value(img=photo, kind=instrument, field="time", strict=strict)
11:27
